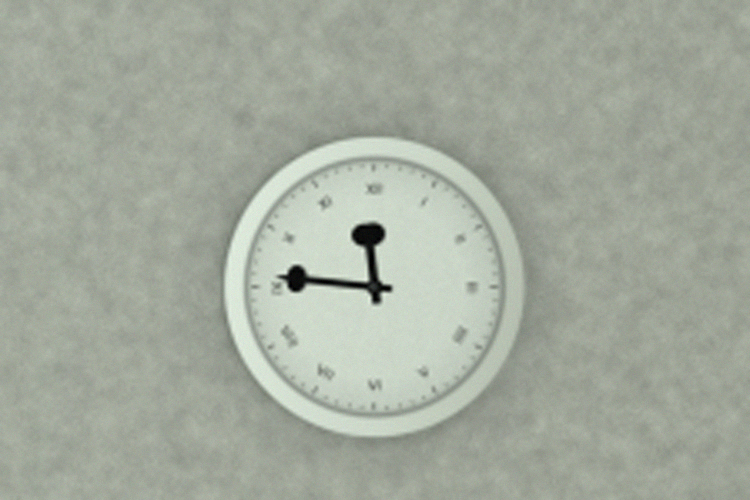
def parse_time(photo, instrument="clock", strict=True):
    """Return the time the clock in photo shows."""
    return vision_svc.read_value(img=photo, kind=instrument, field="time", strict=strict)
11:46
